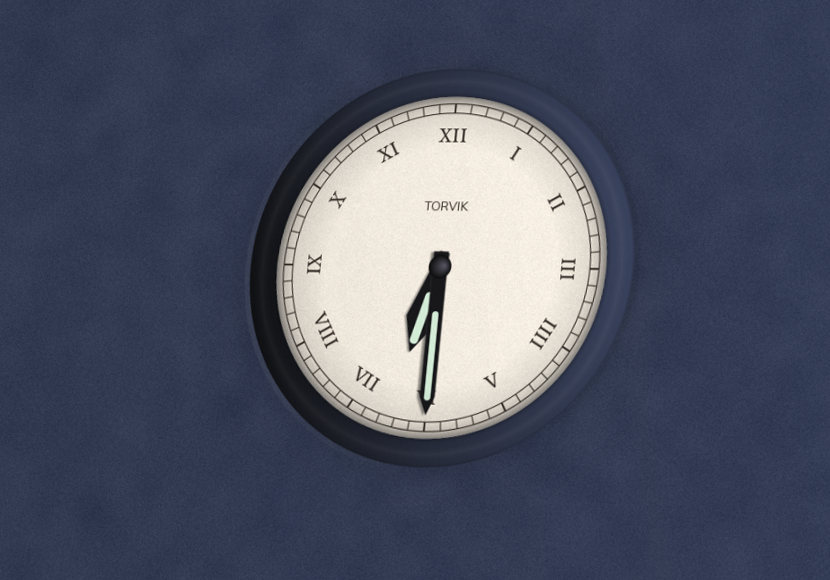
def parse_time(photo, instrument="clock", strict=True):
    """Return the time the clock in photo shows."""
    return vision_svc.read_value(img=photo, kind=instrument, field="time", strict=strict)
6:30
